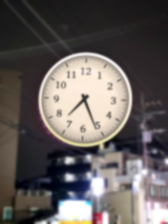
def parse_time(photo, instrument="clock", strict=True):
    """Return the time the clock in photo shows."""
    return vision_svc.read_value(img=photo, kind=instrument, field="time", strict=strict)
7:26
